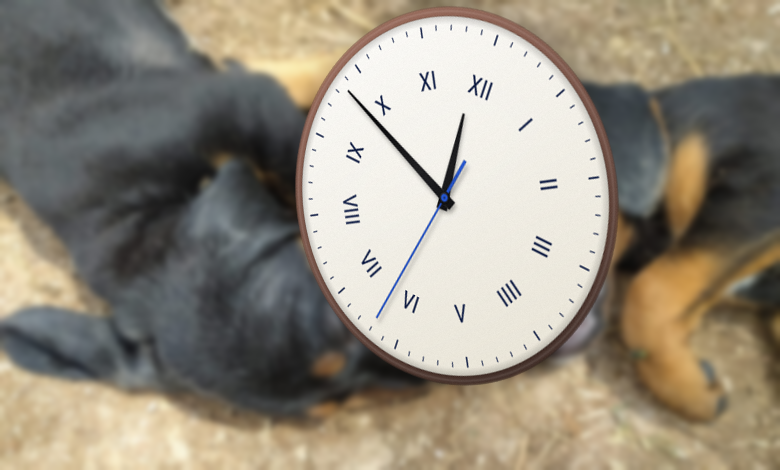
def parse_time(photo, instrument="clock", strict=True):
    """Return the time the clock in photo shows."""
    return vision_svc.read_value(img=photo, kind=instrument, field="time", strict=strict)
11:48:32
